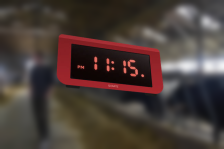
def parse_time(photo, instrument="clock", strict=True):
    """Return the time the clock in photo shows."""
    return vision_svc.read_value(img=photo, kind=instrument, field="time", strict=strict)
11:15
